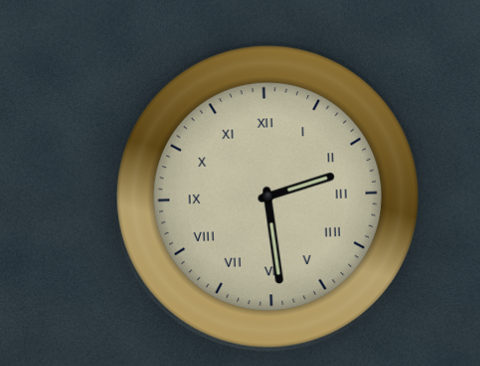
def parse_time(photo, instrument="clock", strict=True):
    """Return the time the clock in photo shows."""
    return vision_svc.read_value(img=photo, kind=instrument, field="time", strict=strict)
2:29
